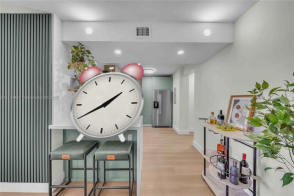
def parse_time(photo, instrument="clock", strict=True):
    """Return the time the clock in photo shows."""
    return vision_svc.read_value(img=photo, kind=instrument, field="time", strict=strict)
1:40
